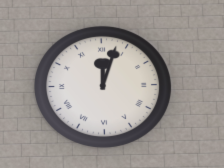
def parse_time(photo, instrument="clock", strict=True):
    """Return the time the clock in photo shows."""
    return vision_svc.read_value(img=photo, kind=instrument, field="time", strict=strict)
12:03
